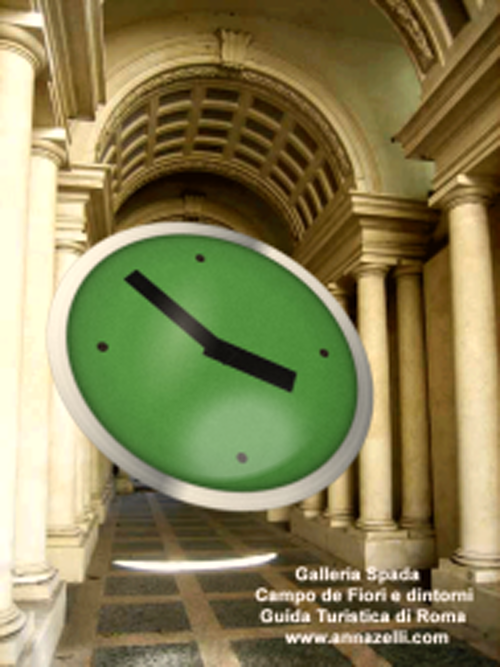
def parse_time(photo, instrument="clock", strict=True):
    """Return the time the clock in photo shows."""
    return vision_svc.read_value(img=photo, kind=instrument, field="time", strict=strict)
3:53
